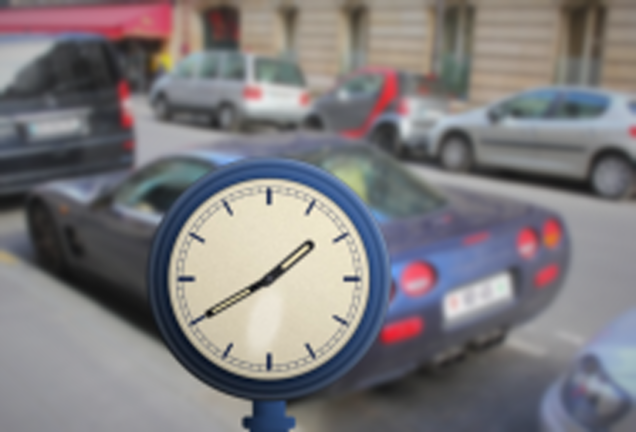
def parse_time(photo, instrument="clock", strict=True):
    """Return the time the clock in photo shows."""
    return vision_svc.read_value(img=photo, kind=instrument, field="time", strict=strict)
1:40
